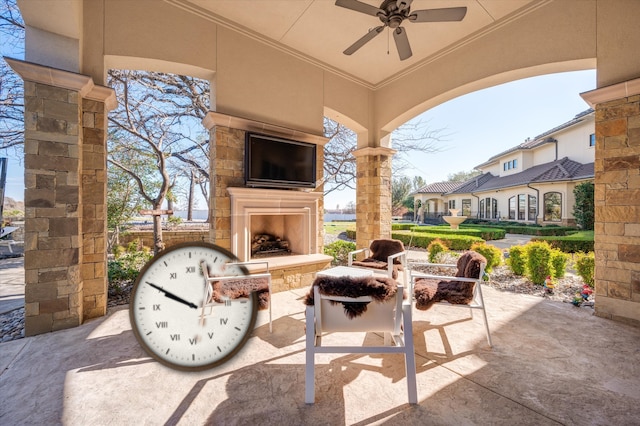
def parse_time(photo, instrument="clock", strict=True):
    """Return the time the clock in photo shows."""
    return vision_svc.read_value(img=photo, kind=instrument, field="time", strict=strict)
9:50
